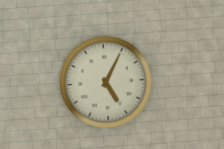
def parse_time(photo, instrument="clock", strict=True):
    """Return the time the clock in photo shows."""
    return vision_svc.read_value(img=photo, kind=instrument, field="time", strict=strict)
5:05
